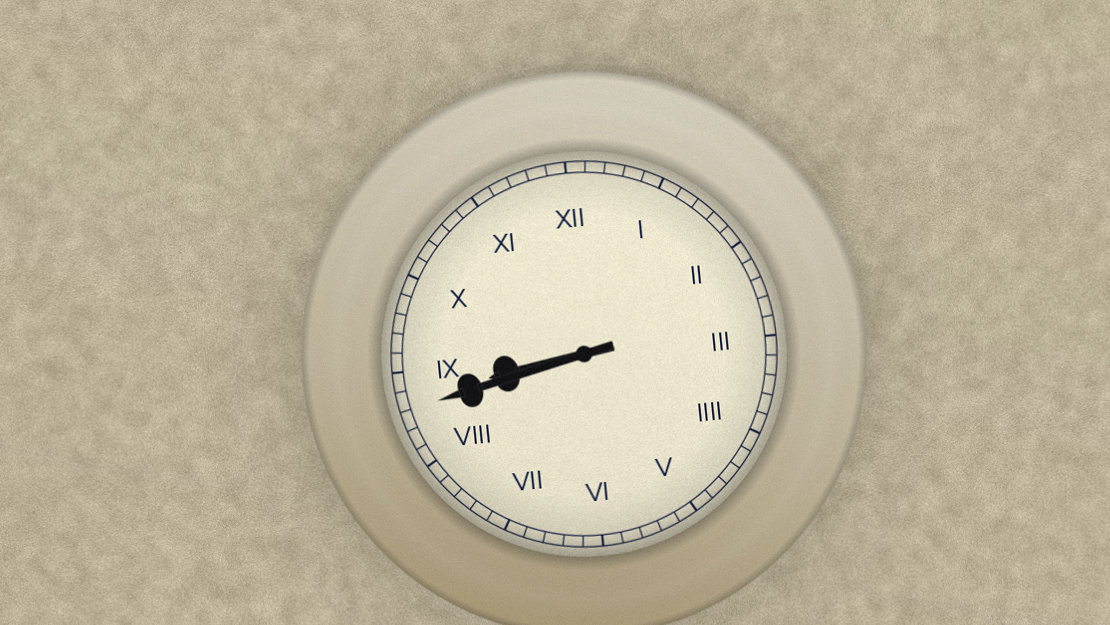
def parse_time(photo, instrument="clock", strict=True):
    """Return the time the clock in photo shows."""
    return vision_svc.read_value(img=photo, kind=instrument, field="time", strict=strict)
8:43
